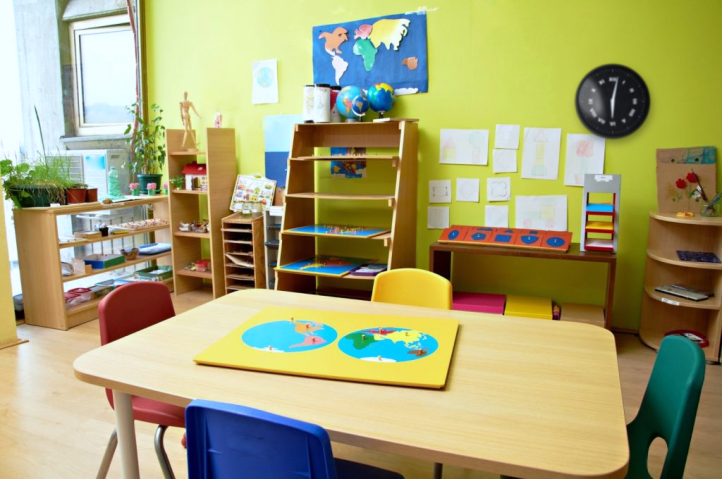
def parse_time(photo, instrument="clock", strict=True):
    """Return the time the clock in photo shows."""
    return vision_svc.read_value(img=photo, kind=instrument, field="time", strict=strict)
6:02
